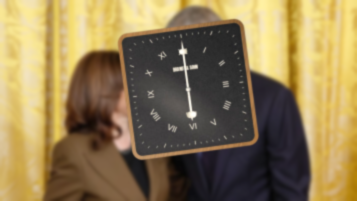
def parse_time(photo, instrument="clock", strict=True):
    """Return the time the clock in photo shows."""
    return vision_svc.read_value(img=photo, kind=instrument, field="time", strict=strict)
6:00
